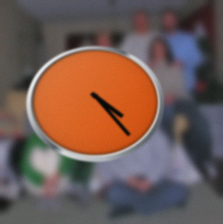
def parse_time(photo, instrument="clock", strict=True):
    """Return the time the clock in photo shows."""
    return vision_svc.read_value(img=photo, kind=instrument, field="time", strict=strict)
4:24
